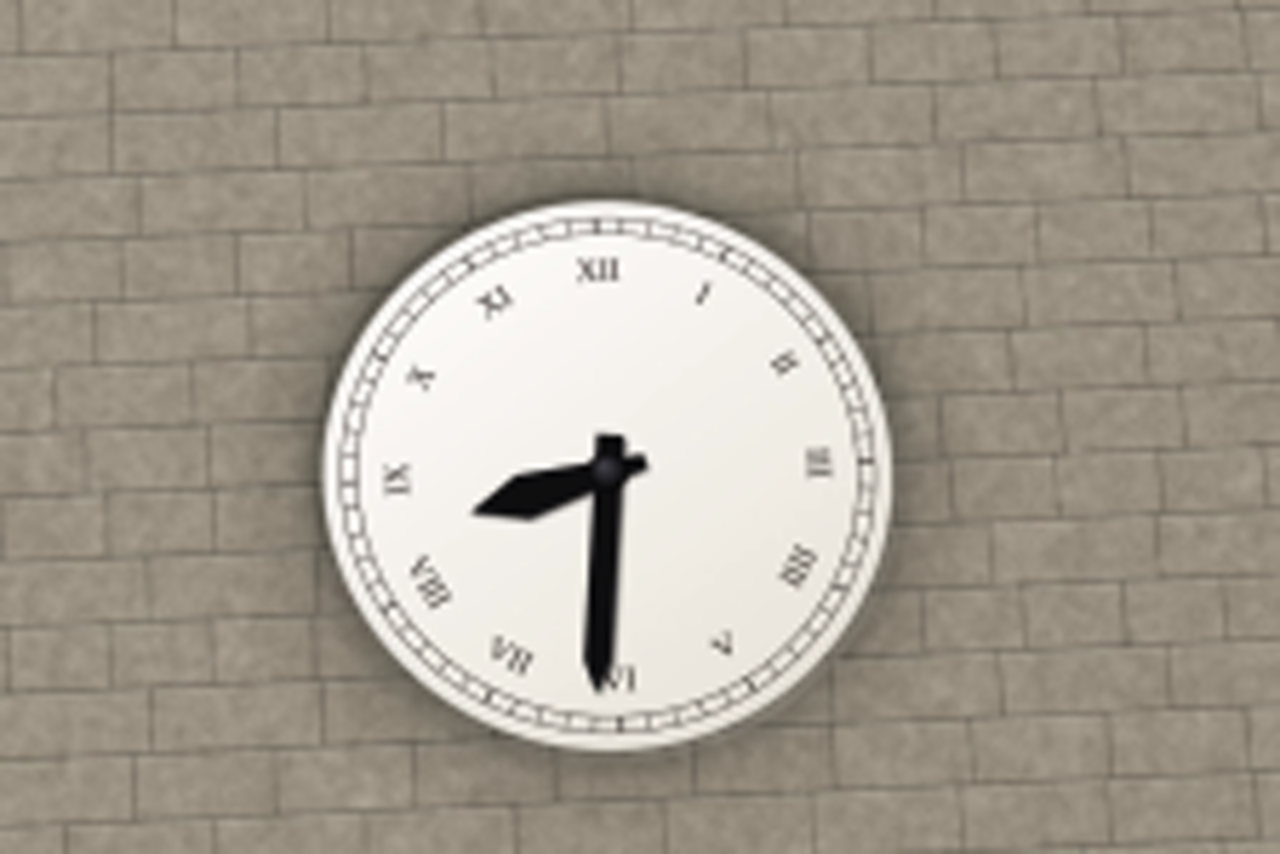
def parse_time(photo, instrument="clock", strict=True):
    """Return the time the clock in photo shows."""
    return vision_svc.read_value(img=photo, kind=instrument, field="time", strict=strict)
8:31
